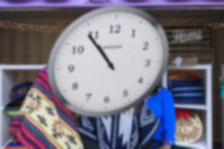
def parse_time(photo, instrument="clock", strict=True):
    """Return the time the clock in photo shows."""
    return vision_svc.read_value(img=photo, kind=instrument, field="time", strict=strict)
10:54
